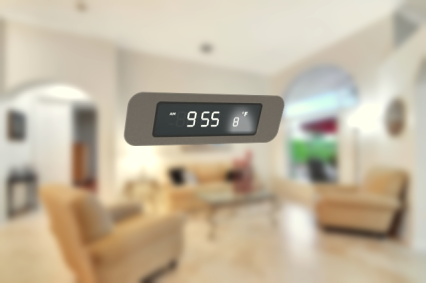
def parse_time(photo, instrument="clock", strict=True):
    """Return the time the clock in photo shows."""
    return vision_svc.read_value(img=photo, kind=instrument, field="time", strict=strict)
9:55
